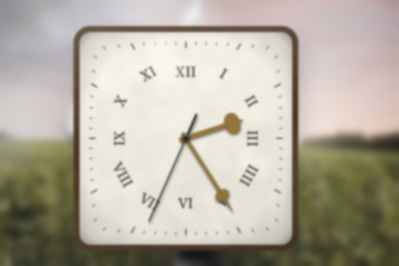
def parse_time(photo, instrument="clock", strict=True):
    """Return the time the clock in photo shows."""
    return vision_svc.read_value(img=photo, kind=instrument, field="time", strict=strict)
2:24:34
